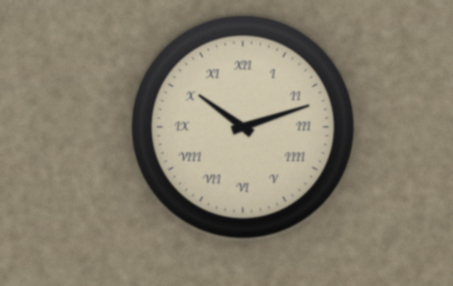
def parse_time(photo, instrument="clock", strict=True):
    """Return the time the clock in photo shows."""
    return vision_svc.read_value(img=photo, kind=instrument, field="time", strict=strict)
10:12
